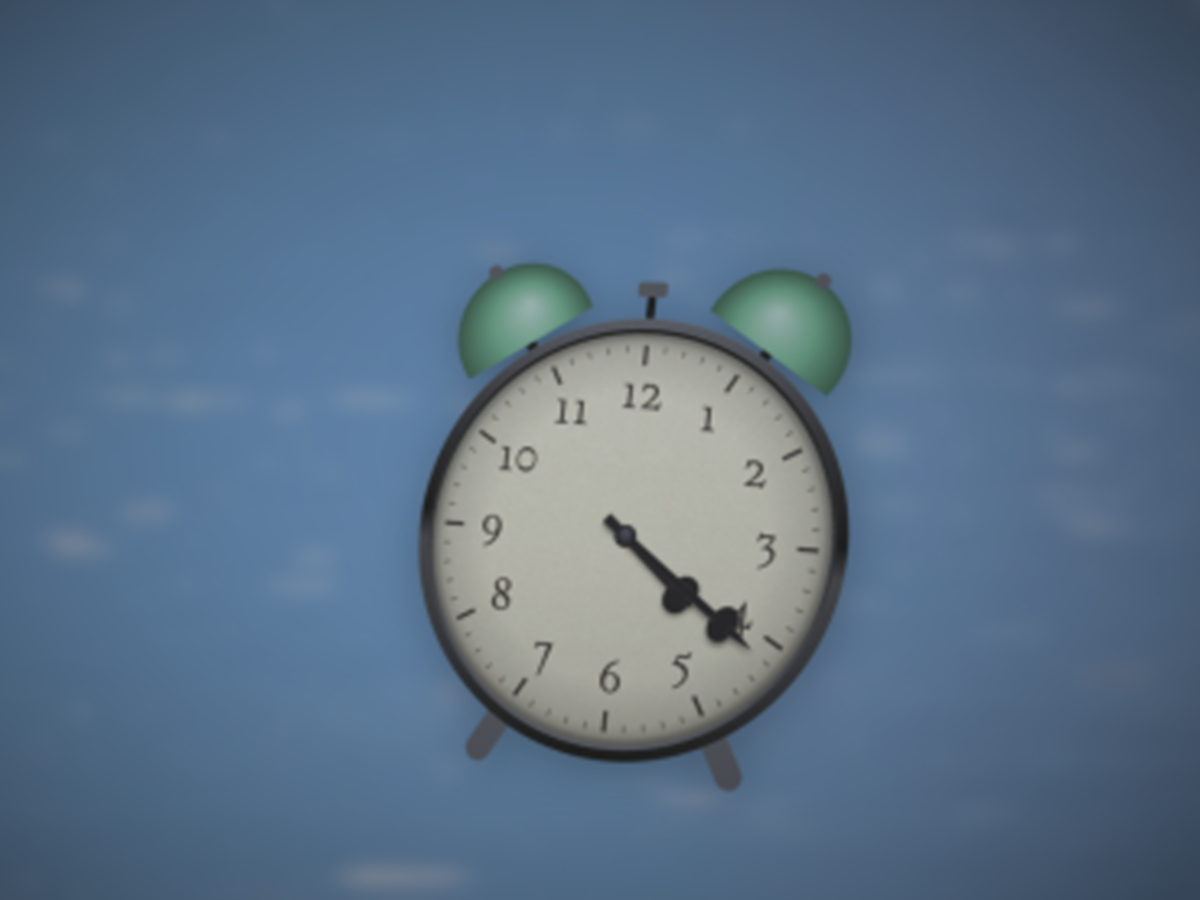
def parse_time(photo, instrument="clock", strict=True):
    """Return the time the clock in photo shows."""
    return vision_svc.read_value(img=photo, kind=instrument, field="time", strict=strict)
4:21
